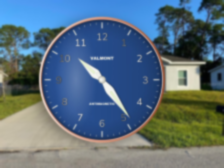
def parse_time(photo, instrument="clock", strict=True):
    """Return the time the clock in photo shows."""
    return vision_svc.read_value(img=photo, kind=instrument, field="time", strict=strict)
10:24
